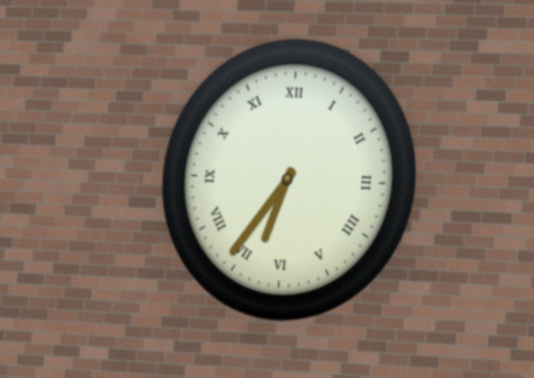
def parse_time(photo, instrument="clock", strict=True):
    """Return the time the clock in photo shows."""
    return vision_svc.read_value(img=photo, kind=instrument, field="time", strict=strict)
6:36
